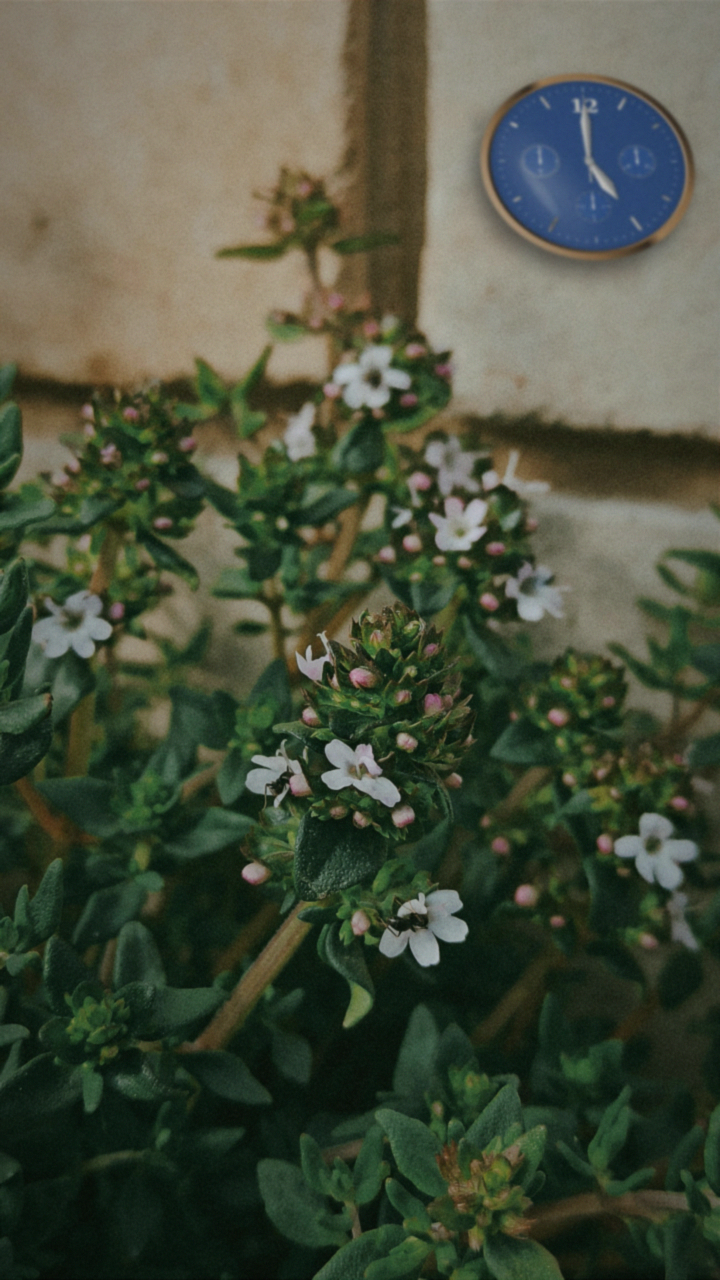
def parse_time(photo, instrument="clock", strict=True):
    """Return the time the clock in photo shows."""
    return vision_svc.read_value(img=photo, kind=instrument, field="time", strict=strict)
5:00
